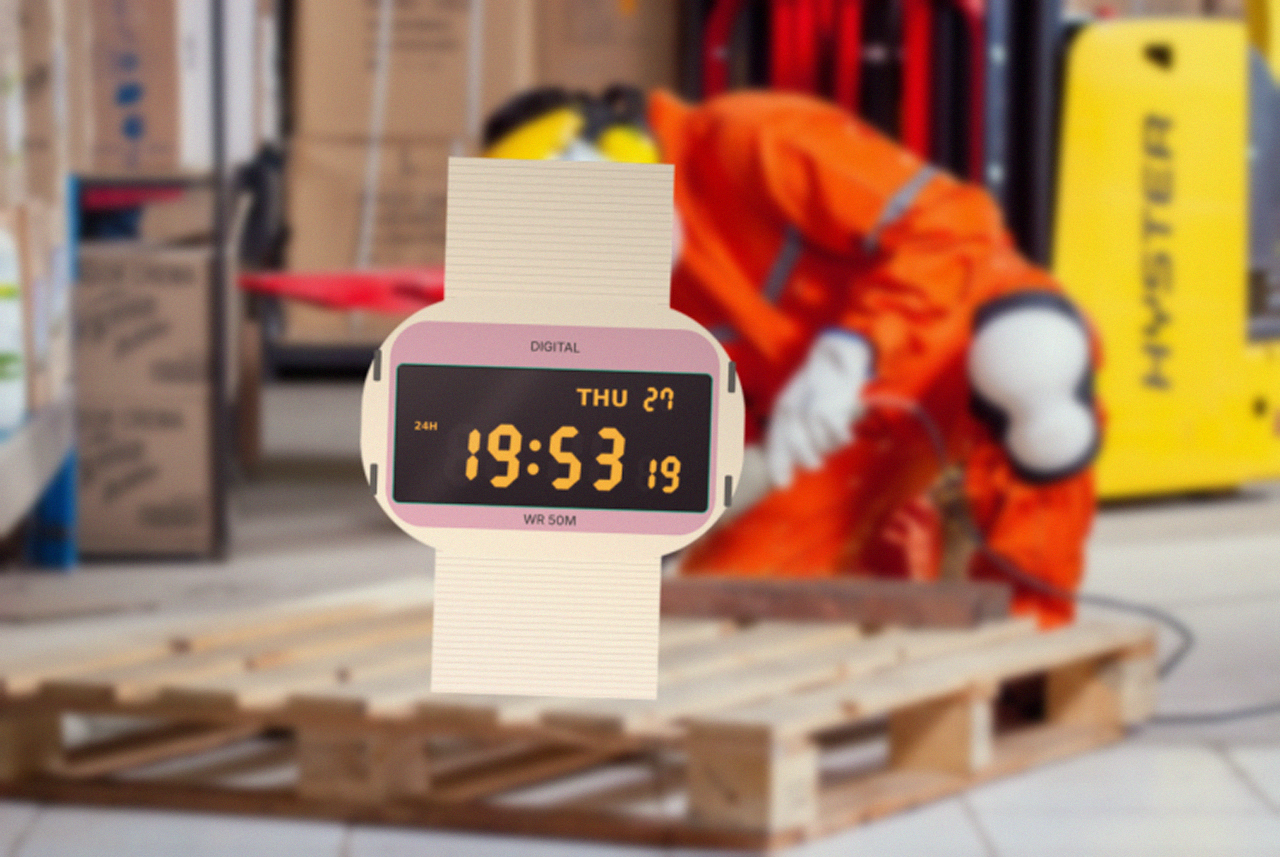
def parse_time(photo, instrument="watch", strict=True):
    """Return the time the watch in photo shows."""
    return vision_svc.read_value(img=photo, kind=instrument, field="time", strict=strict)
19:53:19
